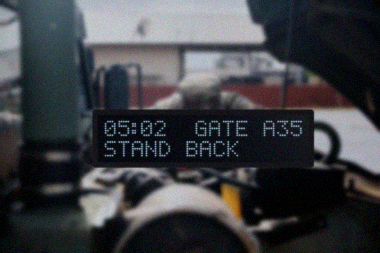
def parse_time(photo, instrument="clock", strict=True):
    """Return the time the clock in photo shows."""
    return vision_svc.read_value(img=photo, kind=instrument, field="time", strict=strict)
5:02
